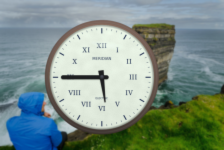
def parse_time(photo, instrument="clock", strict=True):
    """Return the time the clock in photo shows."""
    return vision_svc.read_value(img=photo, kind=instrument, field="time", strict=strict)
5:45
